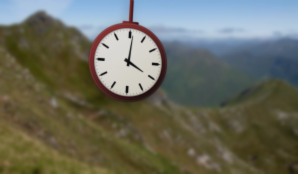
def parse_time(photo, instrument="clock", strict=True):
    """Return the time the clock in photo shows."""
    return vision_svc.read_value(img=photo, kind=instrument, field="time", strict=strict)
4:01
